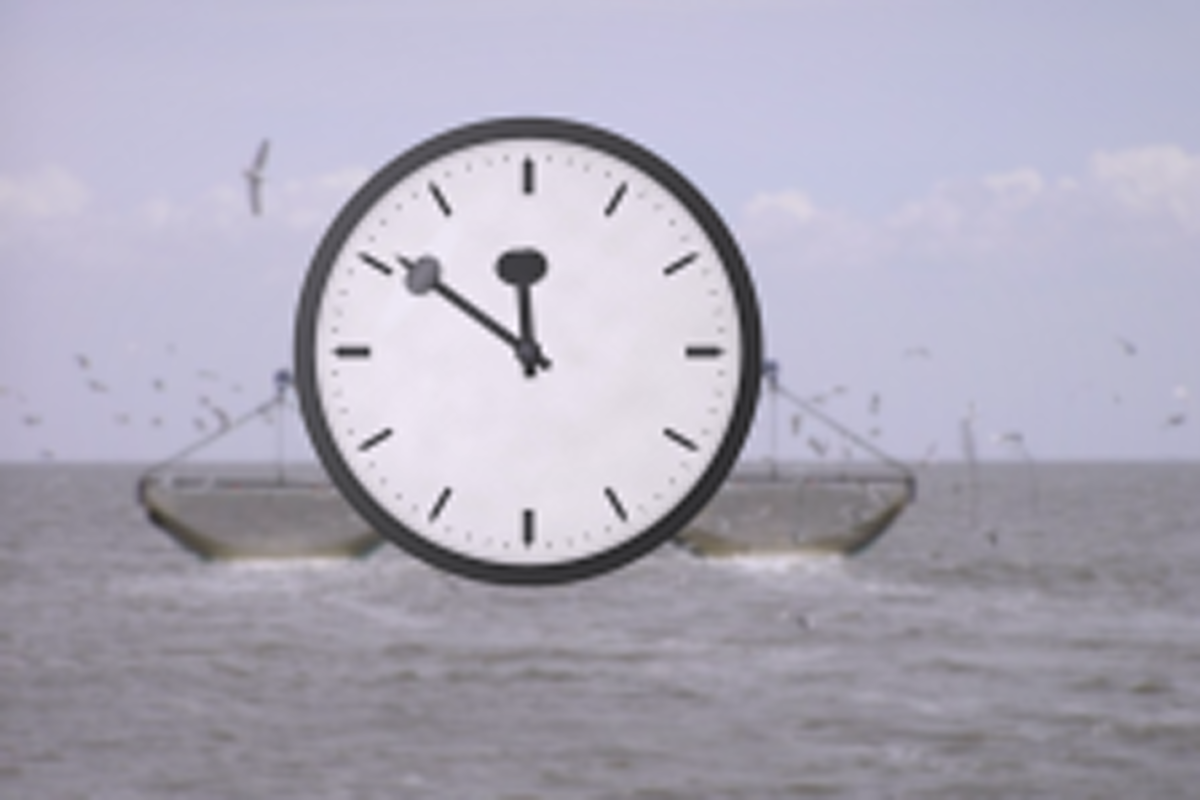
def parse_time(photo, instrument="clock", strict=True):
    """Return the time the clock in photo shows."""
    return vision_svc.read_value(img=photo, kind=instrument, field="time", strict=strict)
11:51
